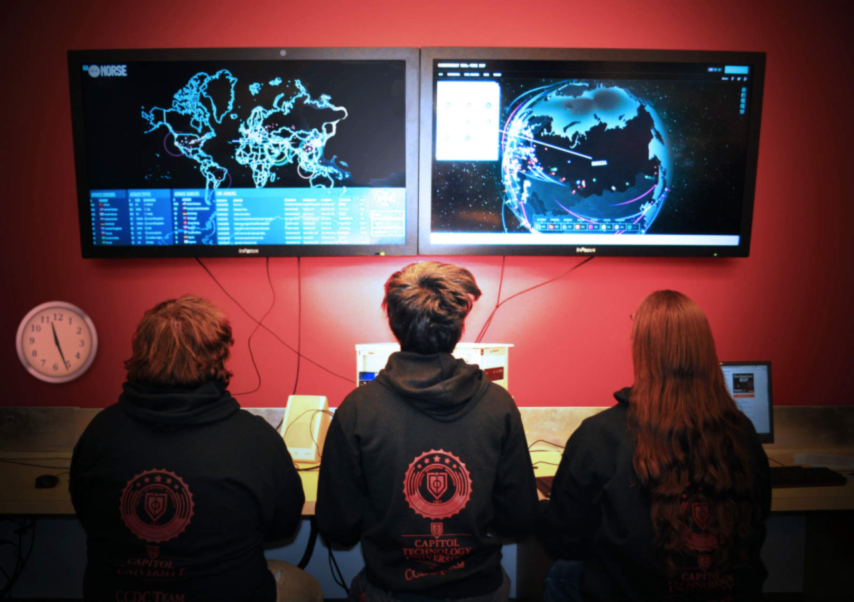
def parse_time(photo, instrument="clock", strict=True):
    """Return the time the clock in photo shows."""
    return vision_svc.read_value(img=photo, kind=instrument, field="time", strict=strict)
11:26
